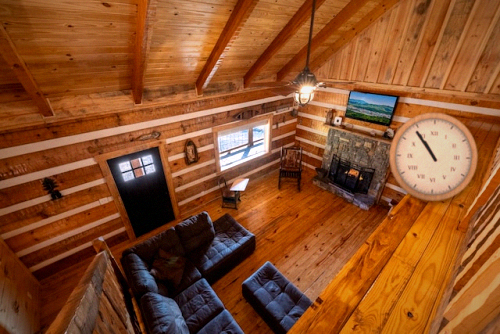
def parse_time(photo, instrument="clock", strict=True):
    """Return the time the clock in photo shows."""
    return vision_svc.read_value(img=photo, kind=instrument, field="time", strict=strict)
10:54
